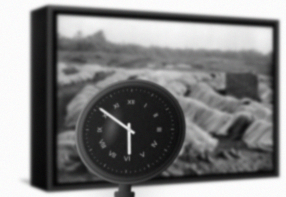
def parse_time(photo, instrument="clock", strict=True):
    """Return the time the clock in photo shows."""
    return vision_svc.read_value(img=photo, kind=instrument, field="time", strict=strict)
5:51
